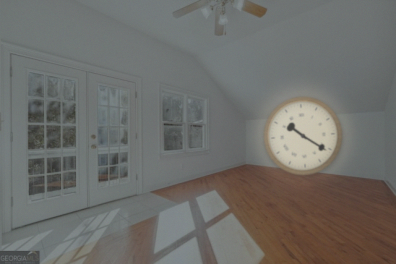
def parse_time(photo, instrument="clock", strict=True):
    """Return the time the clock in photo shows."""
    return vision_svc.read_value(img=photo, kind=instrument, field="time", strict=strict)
10:21
